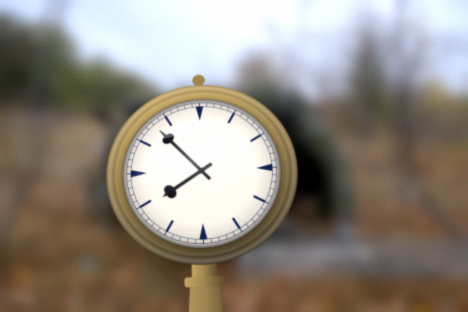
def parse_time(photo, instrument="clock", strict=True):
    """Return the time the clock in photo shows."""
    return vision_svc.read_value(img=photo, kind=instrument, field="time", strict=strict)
7:53
